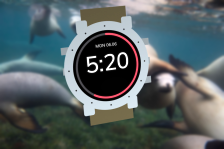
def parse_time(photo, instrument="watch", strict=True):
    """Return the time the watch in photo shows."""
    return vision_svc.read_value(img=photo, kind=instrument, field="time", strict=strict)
5:20
